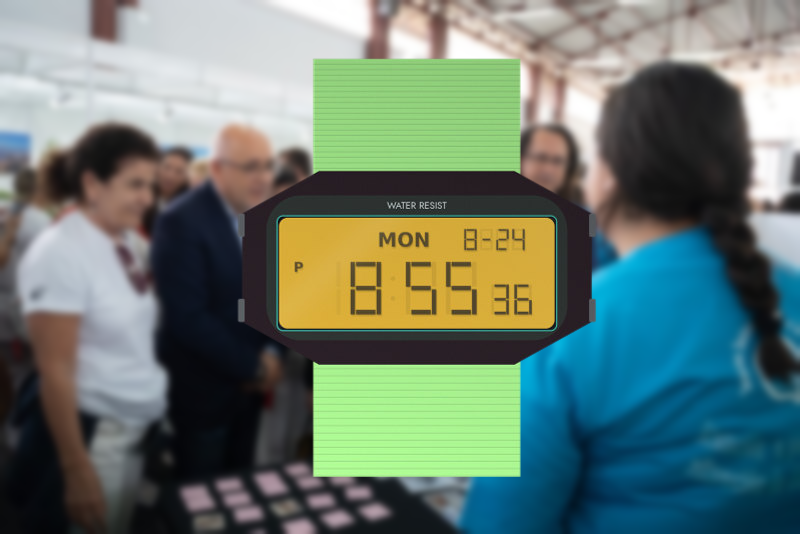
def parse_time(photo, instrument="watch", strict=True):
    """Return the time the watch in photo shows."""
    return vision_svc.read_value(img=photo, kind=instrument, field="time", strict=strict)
8:55:36
